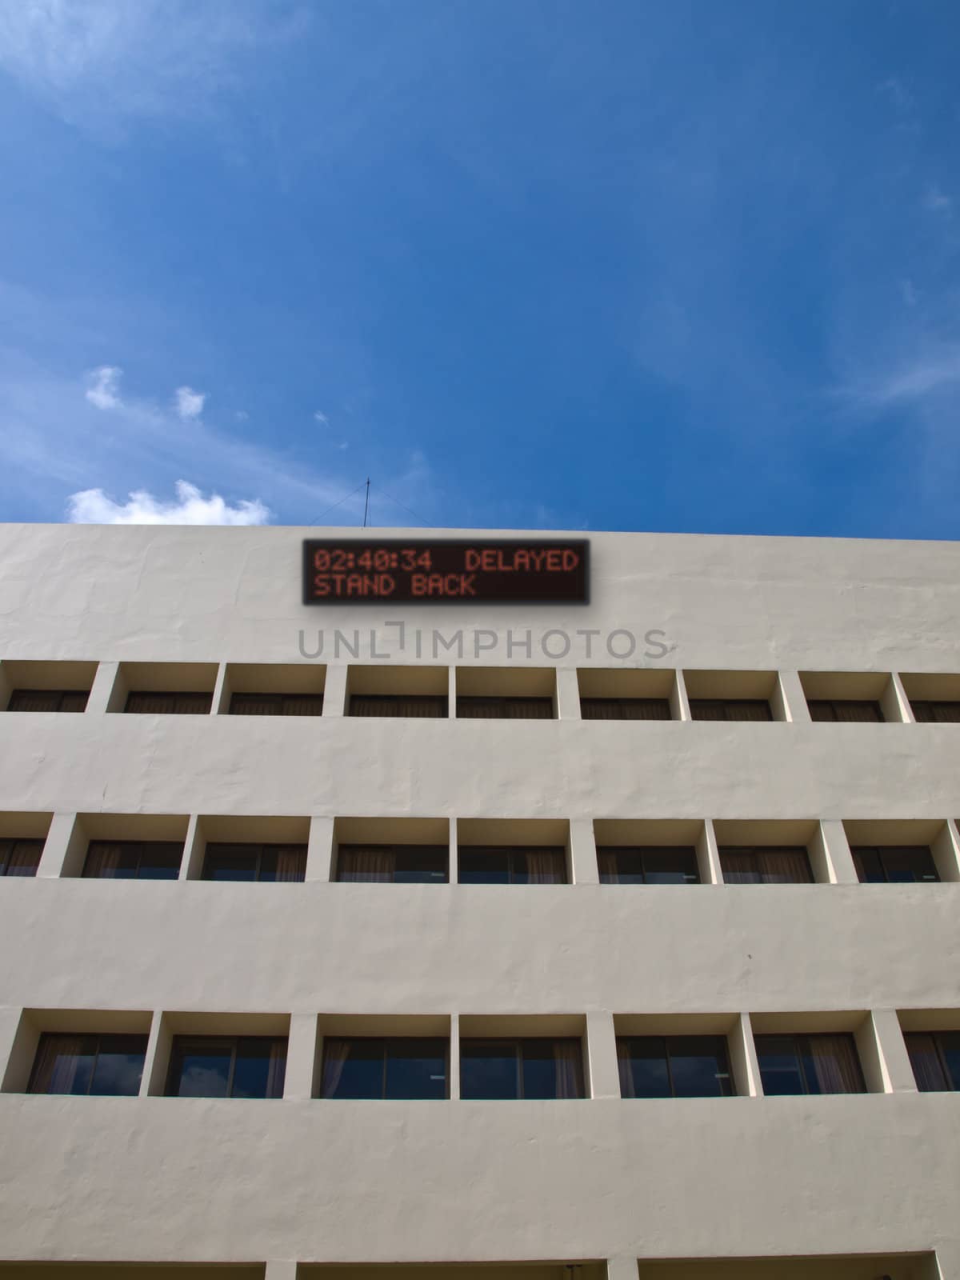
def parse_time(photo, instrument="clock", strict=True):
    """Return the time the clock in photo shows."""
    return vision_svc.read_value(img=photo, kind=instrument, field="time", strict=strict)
2:40:34
